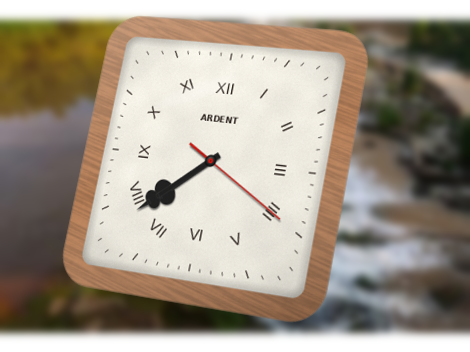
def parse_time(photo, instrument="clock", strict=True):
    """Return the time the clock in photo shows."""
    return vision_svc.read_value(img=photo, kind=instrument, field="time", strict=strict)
7:38:20
